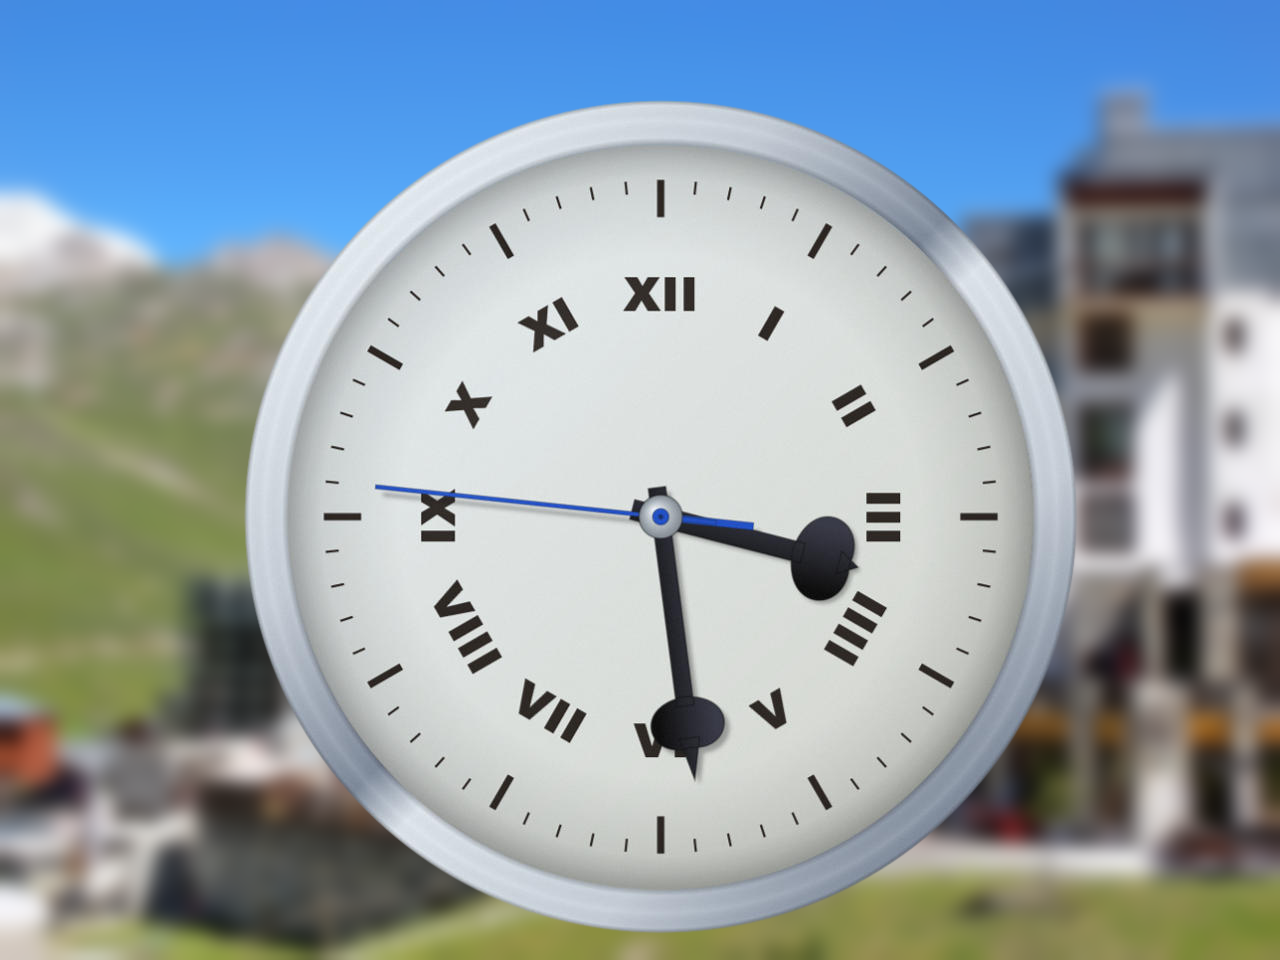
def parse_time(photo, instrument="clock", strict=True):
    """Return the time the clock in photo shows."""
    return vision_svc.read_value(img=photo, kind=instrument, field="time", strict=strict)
3:28:46
